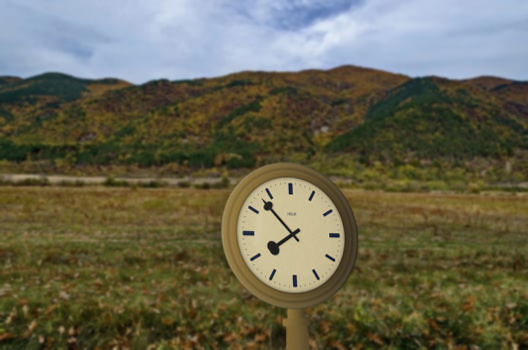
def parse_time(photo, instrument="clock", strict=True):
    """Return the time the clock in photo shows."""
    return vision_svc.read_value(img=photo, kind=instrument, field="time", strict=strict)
7:53
